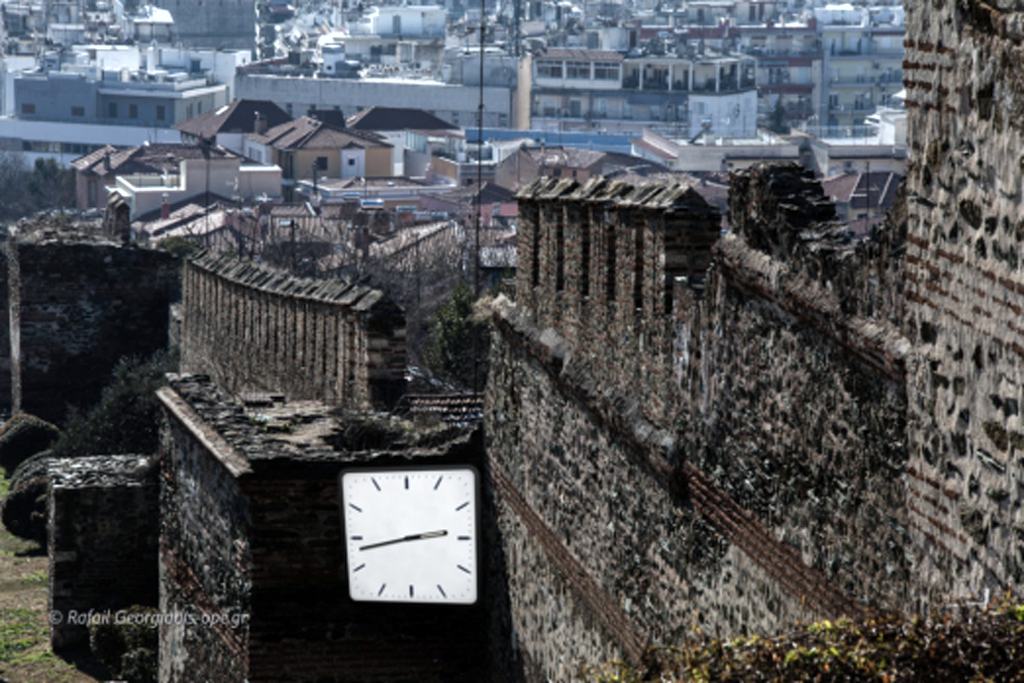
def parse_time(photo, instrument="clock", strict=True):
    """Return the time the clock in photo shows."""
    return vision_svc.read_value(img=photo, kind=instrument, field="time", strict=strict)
2:43
